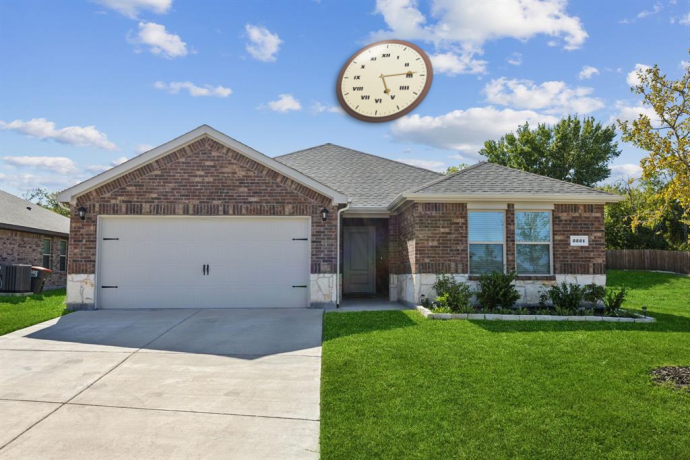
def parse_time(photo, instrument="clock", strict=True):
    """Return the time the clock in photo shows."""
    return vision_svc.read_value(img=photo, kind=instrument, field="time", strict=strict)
5:14
